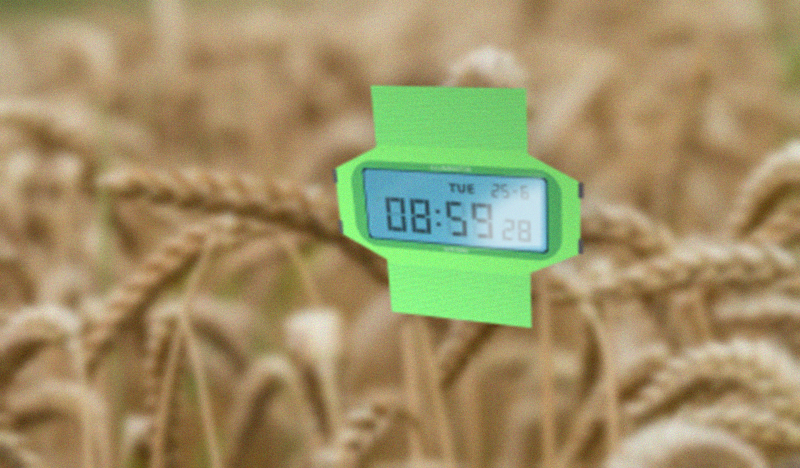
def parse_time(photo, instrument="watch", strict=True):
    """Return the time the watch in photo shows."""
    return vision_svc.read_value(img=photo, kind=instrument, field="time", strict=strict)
8:59:28
